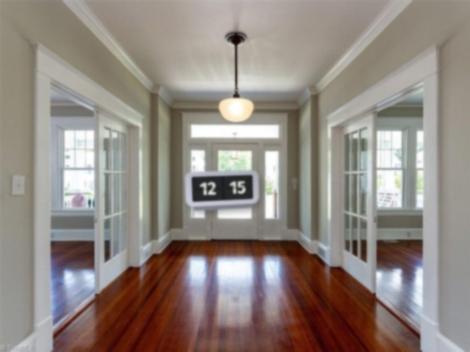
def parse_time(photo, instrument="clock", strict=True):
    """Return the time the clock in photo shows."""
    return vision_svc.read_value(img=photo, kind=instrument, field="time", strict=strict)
12:15
